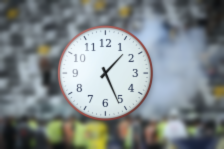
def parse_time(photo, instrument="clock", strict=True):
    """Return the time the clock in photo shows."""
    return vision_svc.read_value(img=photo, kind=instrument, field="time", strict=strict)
1:26
